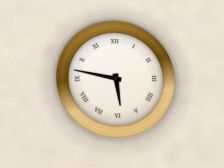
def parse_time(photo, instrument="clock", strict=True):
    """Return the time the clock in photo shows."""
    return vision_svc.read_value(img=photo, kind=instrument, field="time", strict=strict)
5:47
